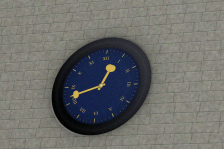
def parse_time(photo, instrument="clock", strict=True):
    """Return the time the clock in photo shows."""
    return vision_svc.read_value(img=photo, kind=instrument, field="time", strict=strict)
12:42
